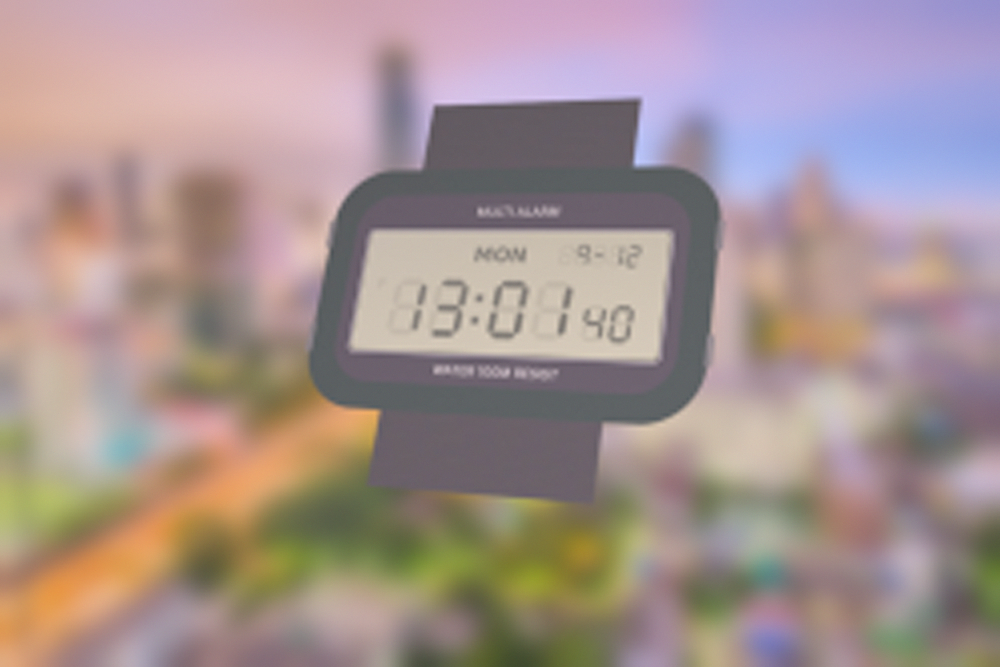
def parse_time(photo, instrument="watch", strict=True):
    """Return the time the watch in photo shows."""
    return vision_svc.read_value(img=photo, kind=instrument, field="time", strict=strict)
13:01:40
